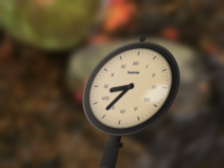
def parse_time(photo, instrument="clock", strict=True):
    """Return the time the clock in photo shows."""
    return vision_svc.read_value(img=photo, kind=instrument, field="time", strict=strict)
8:36
